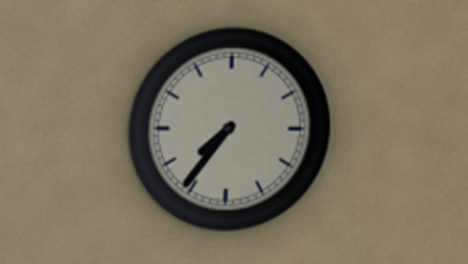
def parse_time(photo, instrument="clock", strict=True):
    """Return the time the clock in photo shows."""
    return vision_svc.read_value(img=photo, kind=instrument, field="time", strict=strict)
7:36
